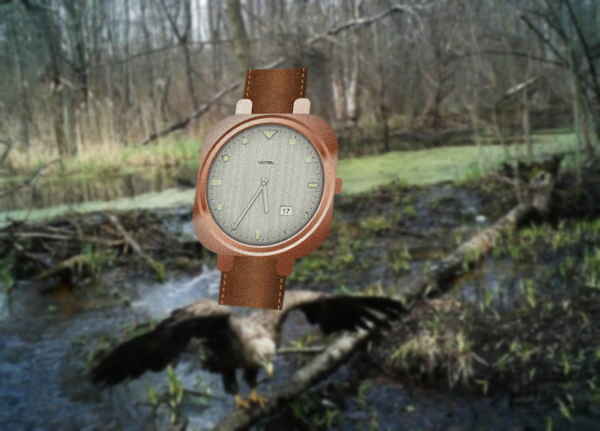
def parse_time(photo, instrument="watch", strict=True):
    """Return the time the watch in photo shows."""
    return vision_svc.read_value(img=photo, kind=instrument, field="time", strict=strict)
5:35
